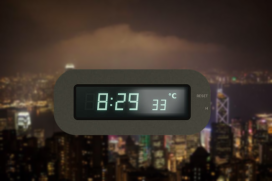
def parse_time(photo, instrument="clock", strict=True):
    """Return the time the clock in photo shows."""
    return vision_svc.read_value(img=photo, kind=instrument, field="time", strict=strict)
8:29
